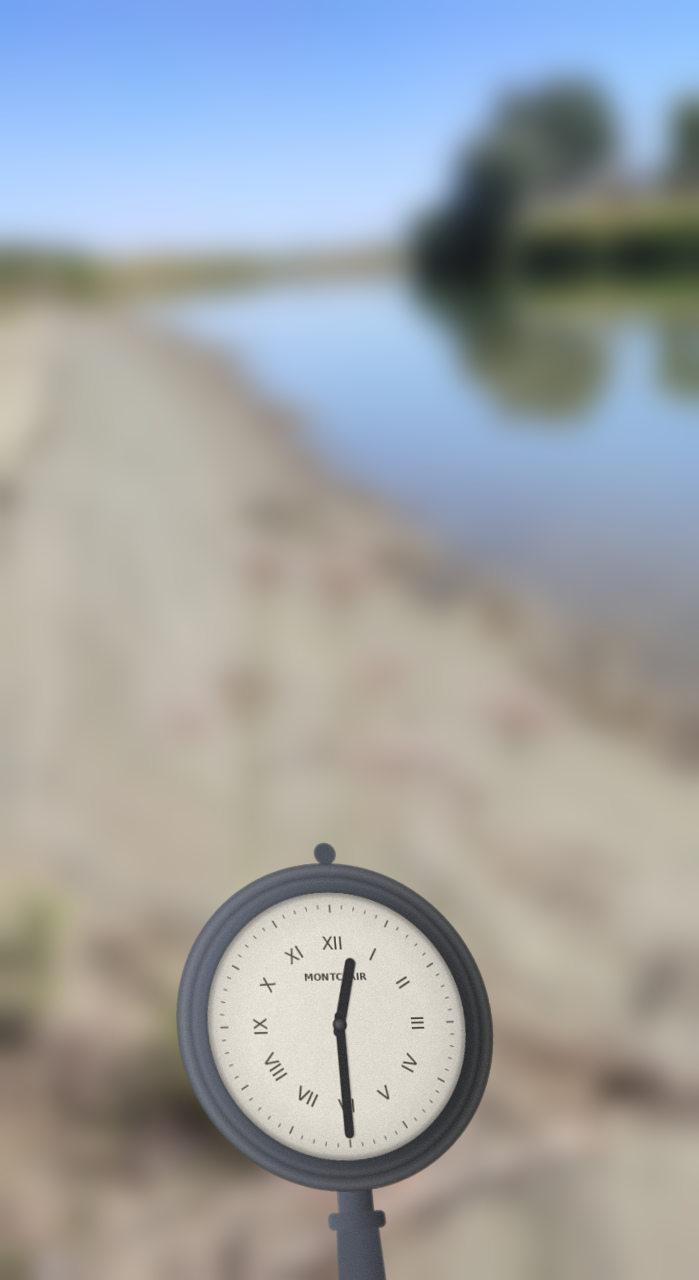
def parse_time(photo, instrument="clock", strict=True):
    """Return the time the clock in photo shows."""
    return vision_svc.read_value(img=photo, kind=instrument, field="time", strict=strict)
12:30
